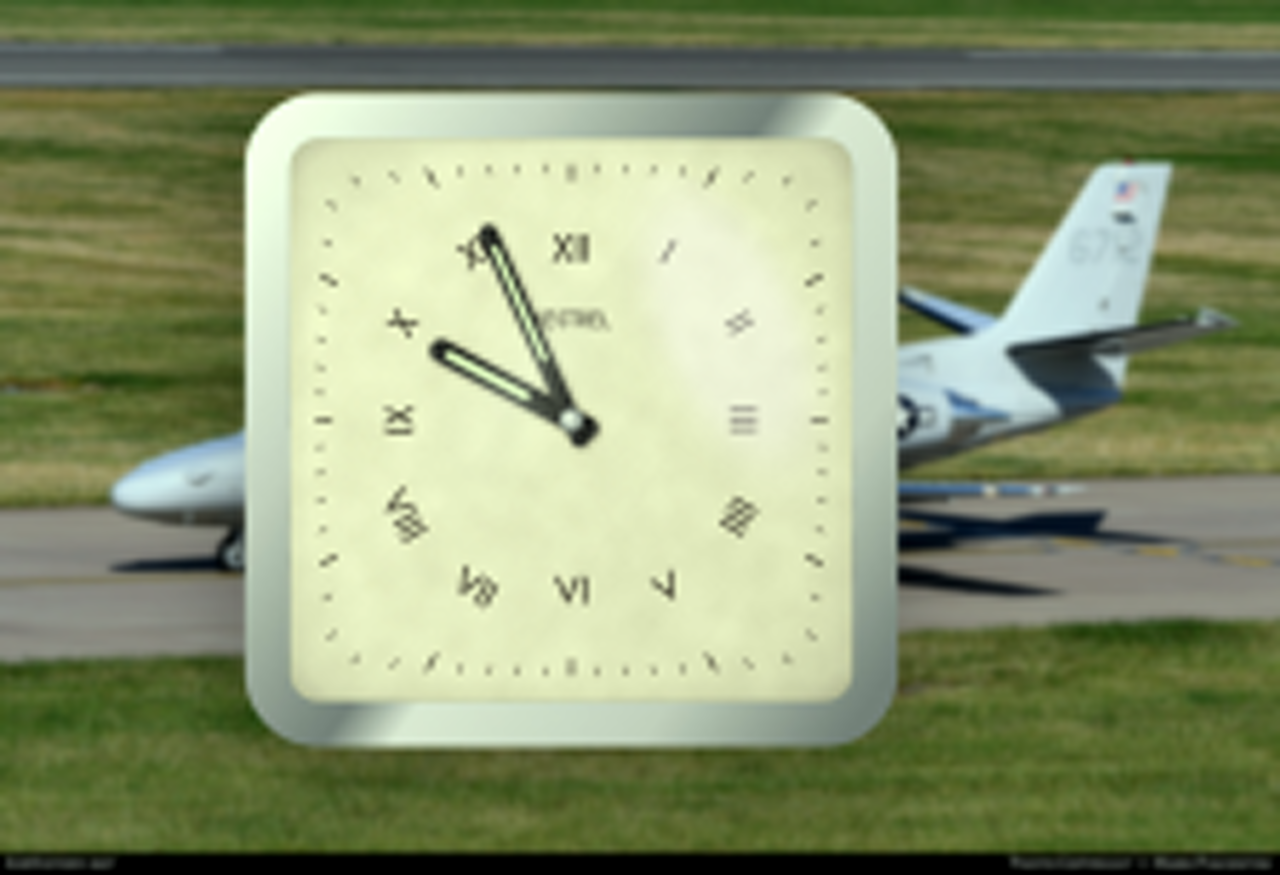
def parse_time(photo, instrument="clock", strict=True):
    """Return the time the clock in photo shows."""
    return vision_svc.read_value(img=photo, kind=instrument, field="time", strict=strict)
9:56
